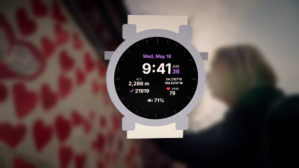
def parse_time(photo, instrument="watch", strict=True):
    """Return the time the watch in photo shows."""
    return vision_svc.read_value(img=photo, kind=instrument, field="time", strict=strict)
9:41
